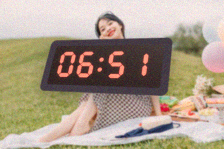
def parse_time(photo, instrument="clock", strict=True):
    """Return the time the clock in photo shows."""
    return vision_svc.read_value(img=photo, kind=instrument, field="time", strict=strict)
6:51
